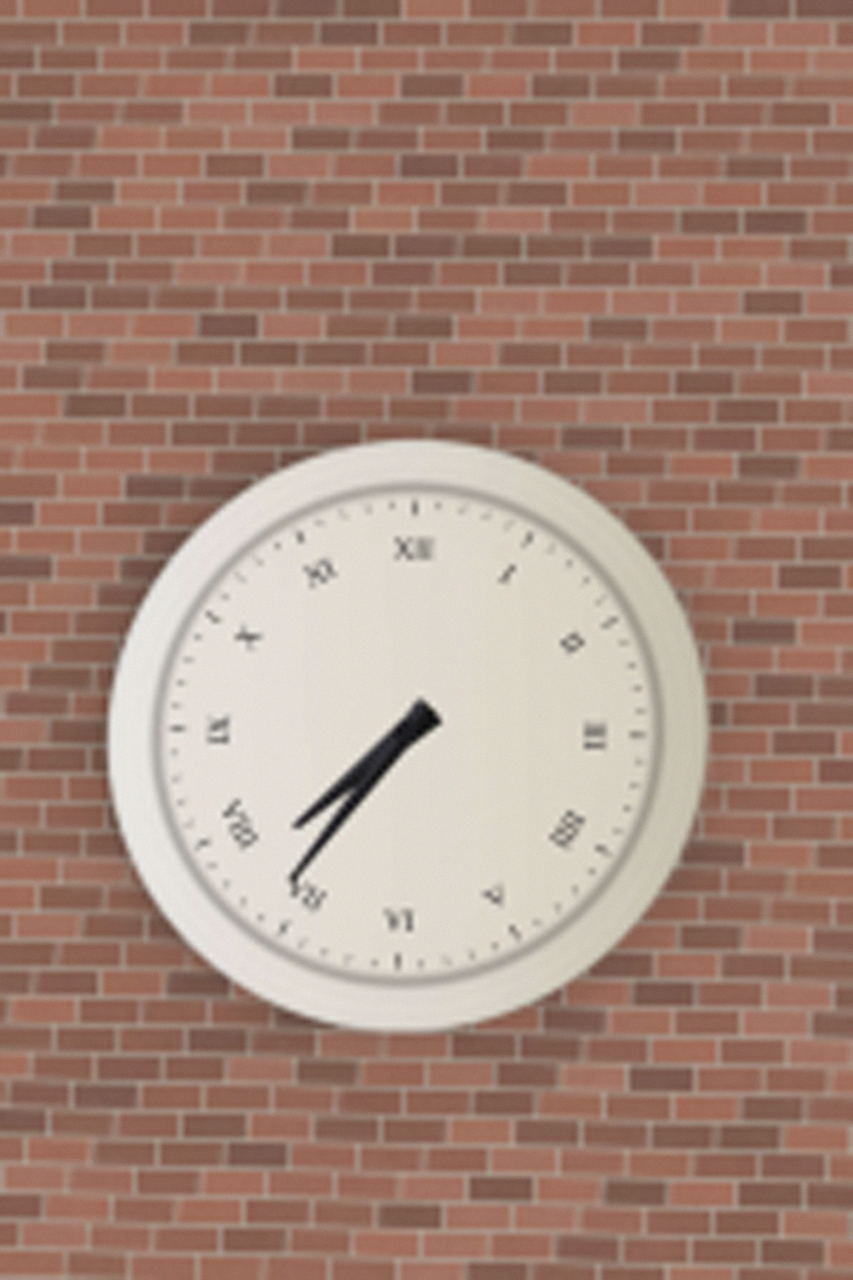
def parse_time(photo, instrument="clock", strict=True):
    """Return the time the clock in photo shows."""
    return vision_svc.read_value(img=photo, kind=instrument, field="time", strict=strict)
7:36
